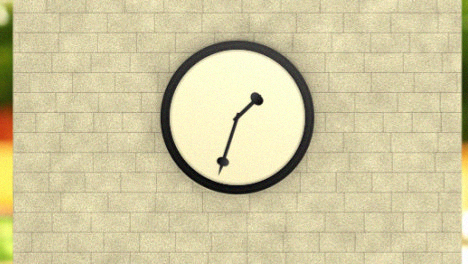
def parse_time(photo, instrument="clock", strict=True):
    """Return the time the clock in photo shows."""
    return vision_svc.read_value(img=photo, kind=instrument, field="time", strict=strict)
1:33
